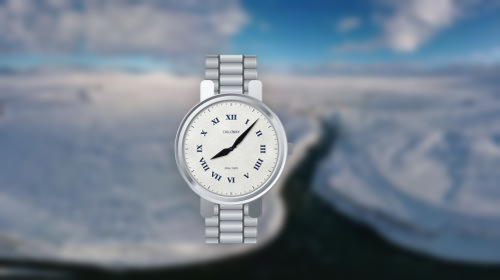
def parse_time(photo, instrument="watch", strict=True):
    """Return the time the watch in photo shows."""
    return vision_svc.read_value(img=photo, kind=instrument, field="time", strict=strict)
8:07
